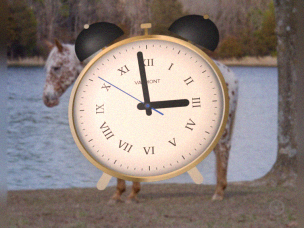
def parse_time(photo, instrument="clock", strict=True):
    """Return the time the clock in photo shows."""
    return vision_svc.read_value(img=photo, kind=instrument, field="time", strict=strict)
2:58:51
